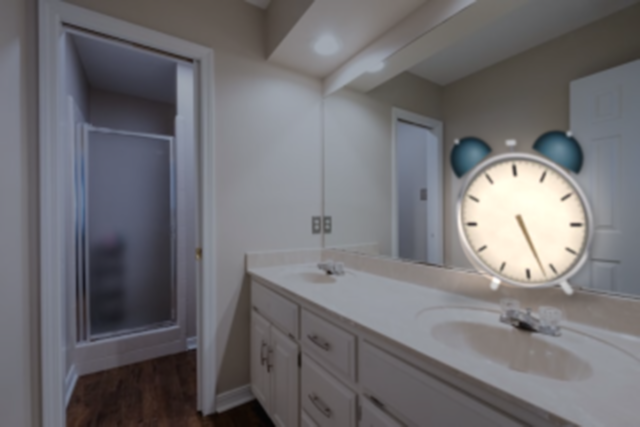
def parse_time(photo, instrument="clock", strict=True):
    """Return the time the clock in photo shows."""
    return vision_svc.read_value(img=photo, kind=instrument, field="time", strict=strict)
5:27
